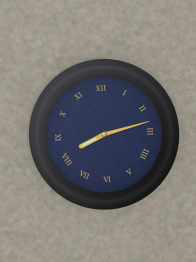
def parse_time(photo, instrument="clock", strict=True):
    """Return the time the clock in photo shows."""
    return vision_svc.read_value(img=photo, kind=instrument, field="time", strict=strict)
8:13
